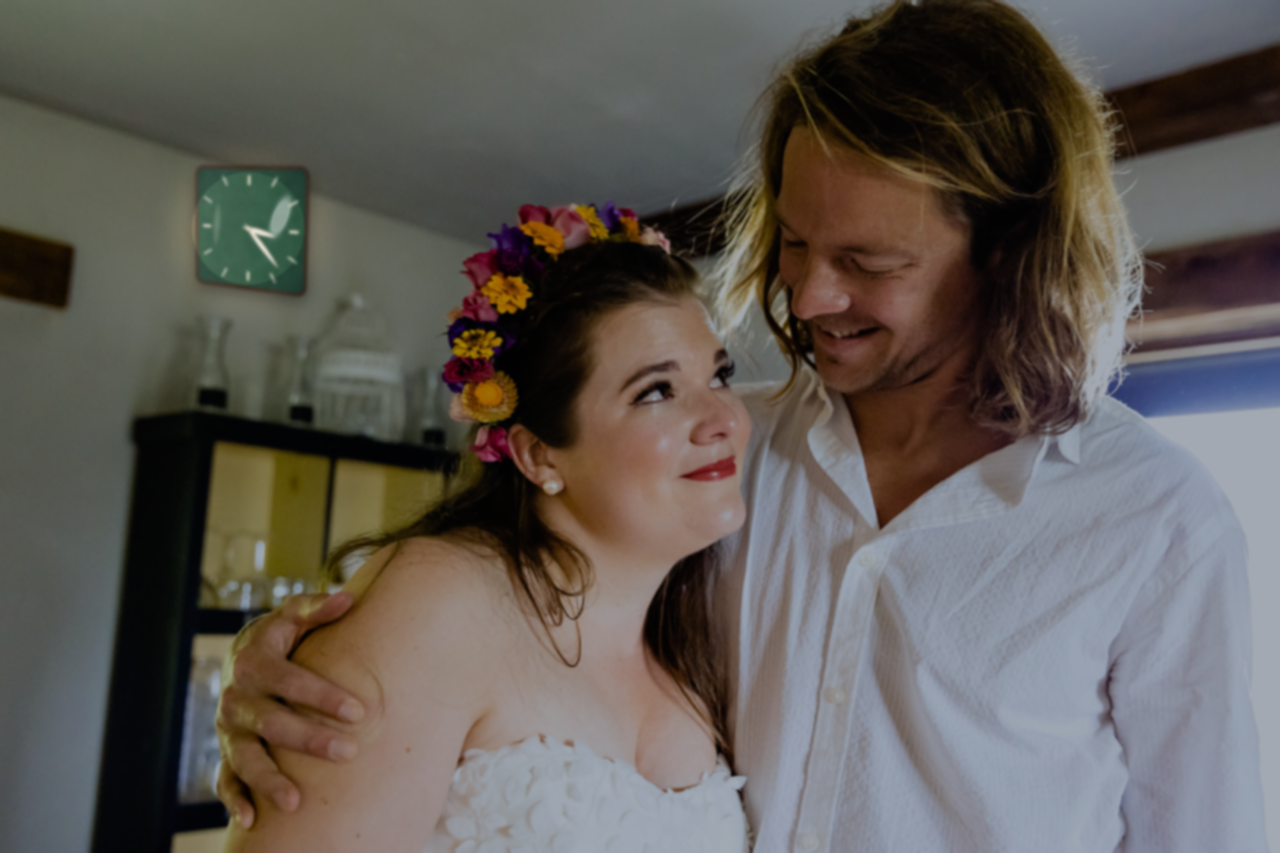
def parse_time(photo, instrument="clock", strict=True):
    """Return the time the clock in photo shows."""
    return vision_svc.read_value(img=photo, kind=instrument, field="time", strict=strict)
3:23
